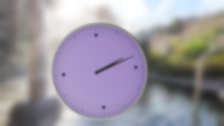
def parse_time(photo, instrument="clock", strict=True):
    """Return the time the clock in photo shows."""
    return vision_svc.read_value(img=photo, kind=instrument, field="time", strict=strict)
2:12
